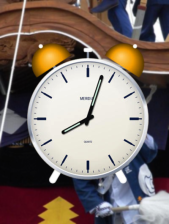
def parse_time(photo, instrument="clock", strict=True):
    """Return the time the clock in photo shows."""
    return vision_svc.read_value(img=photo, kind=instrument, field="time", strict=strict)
8:03
